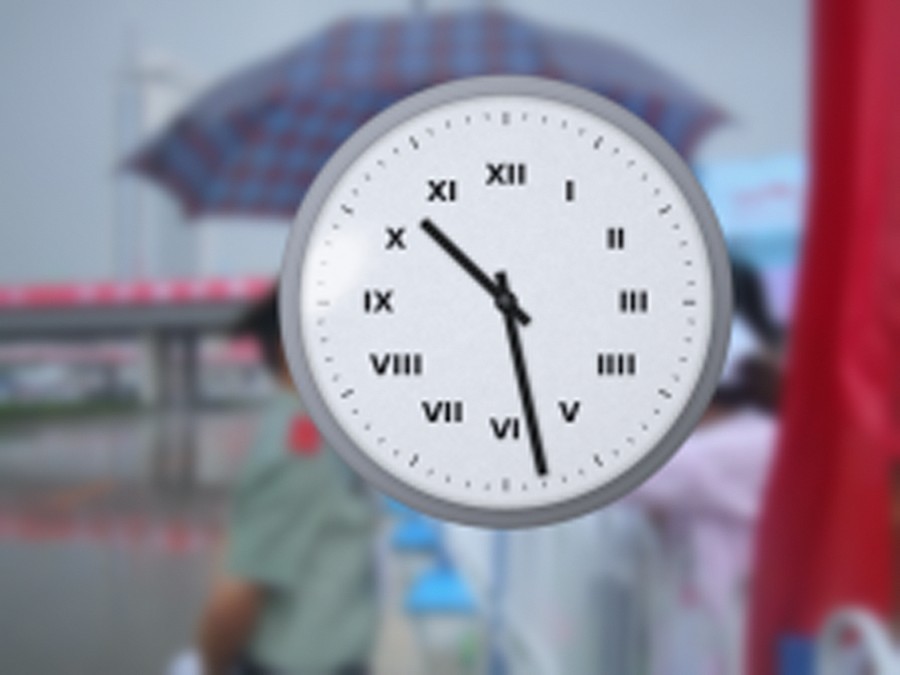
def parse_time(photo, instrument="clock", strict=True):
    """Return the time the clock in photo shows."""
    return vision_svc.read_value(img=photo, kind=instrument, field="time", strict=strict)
10:28
